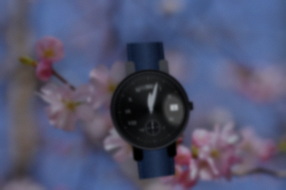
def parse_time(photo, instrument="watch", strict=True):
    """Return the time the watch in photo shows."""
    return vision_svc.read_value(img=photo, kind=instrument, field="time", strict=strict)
12:03
